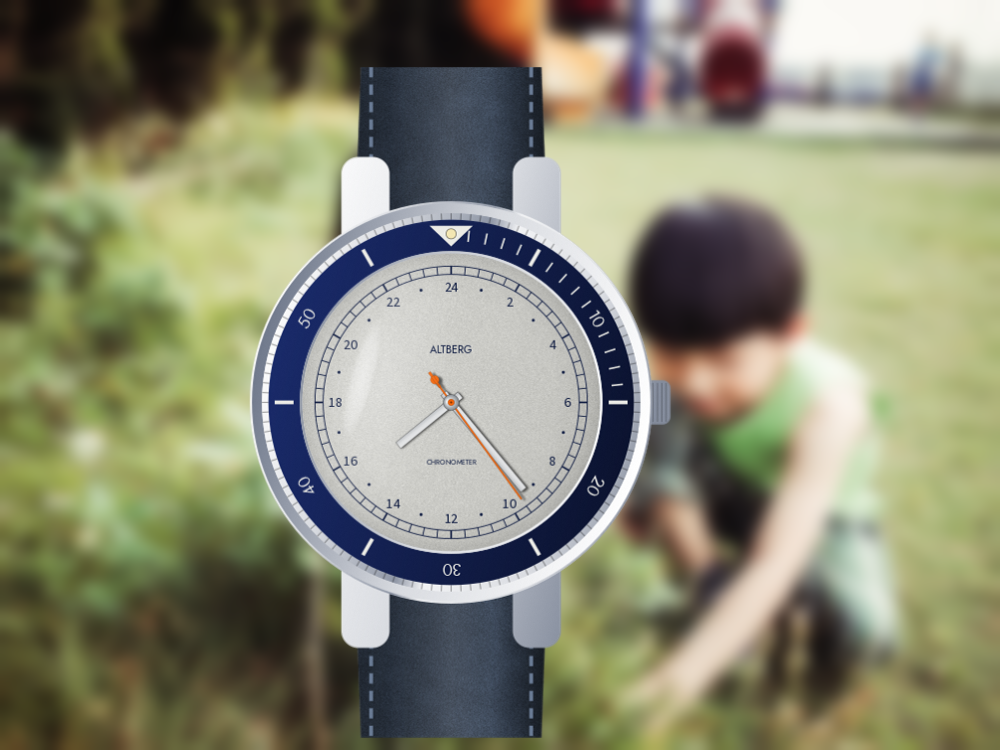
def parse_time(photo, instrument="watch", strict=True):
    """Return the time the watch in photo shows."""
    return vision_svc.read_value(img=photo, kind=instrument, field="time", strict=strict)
15:23:24
